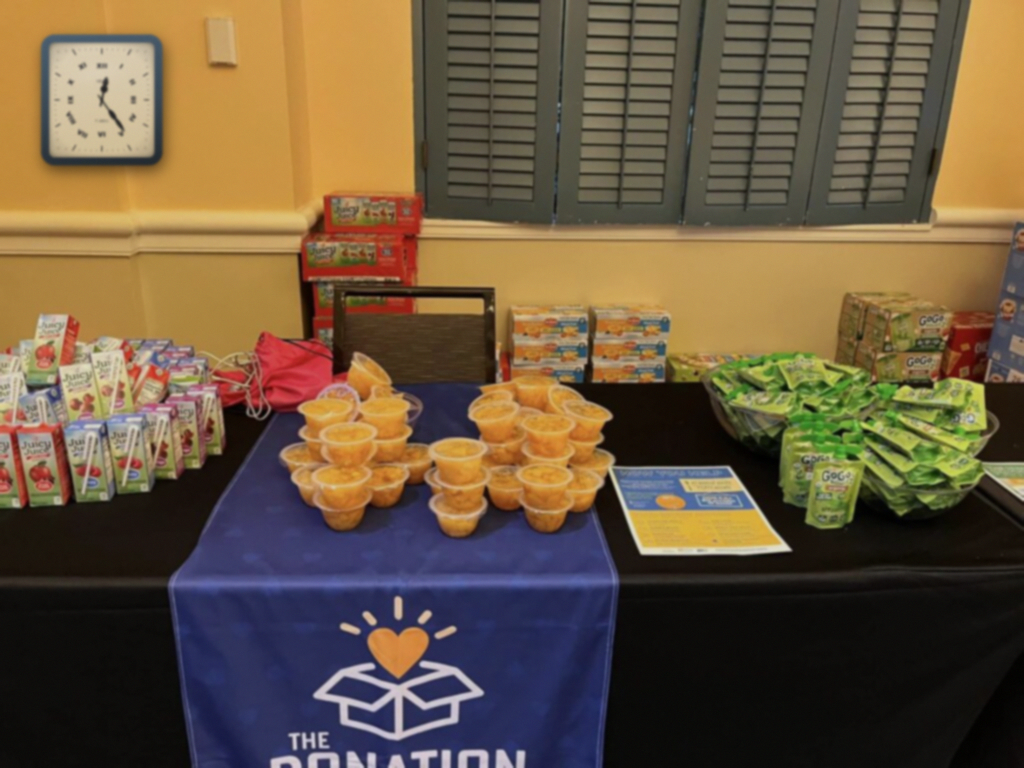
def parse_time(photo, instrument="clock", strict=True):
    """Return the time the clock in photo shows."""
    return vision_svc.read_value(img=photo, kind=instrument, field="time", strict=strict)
12:24
